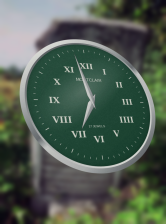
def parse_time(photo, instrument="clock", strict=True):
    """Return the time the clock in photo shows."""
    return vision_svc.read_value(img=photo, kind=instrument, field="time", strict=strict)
6:58
